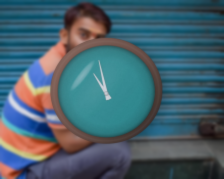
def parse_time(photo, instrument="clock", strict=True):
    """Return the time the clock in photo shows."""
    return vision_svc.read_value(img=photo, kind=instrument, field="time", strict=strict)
10:58
